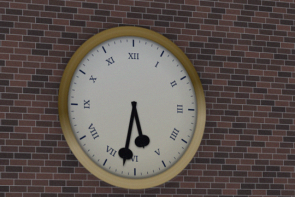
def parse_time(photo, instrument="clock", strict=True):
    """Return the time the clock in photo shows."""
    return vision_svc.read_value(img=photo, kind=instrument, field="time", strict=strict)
5:32
